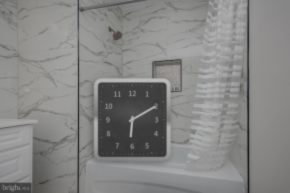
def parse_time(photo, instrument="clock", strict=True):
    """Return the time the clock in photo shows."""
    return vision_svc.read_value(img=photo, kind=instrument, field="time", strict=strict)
6:10
